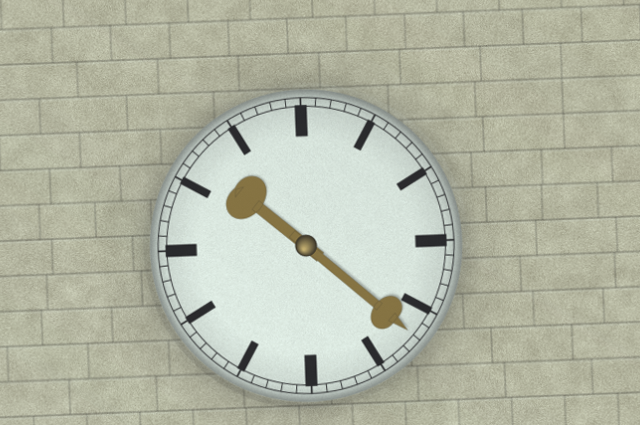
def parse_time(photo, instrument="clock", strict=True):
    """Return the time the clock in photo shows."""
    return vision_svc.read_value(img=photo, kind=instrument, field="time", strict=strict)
10:22
